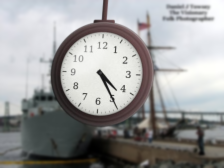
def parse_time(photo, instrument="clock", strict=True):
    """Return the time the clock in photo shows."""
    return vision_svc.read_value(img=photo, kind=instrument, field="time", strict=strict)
4:25
